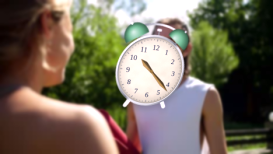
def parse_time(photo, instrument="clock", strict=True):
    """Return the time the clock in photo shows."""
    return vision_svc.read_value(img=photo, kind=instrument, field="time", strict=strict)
10:22
